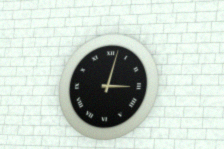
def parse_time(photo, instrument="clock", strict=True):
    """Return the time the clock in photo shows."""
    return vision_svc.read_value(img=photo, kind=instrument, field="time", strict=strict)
3:02
